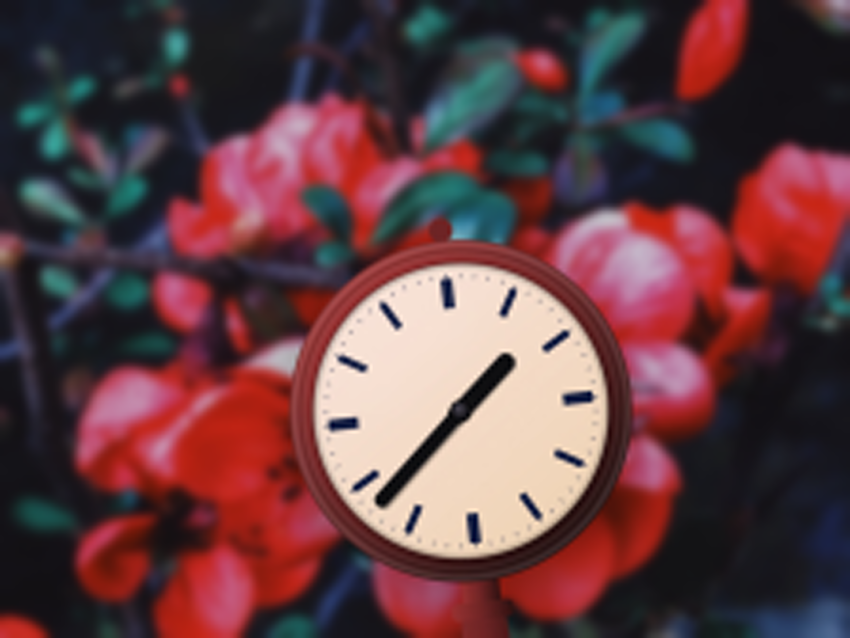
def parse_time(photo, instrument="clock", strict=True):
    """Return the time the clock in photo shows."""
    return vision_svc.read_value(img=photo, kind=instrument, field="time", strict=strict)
1:38
